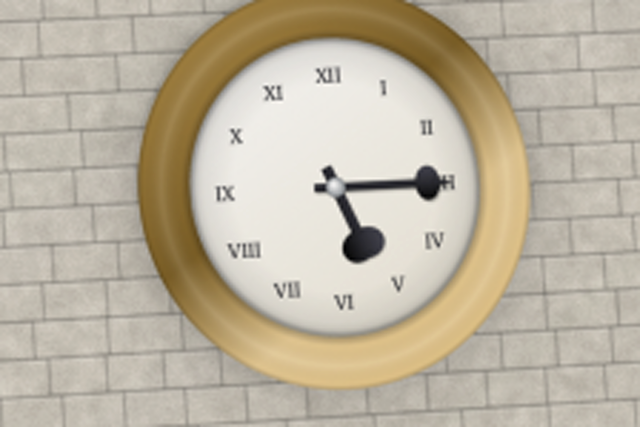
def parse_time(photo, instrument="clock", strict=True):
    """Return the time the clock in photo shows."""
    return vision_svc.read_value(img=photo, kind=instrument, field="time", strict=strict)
5:15
